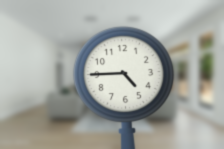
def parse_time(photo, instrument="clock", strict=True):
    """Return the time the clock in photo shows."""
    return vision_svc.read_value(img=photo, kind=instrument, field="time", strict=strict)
4:45
